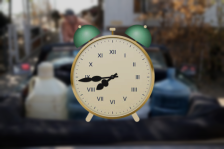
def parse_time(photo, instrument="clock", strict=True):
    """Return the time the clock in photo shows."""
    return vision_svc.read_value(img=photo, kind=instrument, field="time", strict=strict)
7:44
